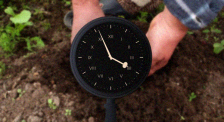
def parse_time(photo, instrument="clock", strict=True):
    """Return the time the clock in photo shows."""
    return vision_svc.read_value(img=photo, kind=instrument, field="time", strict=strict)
3:56
